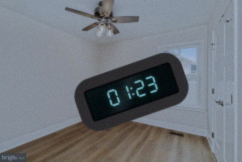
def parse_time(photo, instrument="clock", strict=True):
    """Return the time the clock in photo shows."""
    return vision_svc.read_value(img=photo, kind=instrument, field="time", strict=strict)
1:23
